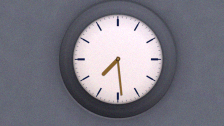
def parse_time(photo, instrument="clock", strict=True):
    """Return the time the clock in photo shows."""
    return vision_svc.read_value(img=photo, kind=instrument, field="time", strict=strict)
7:29
